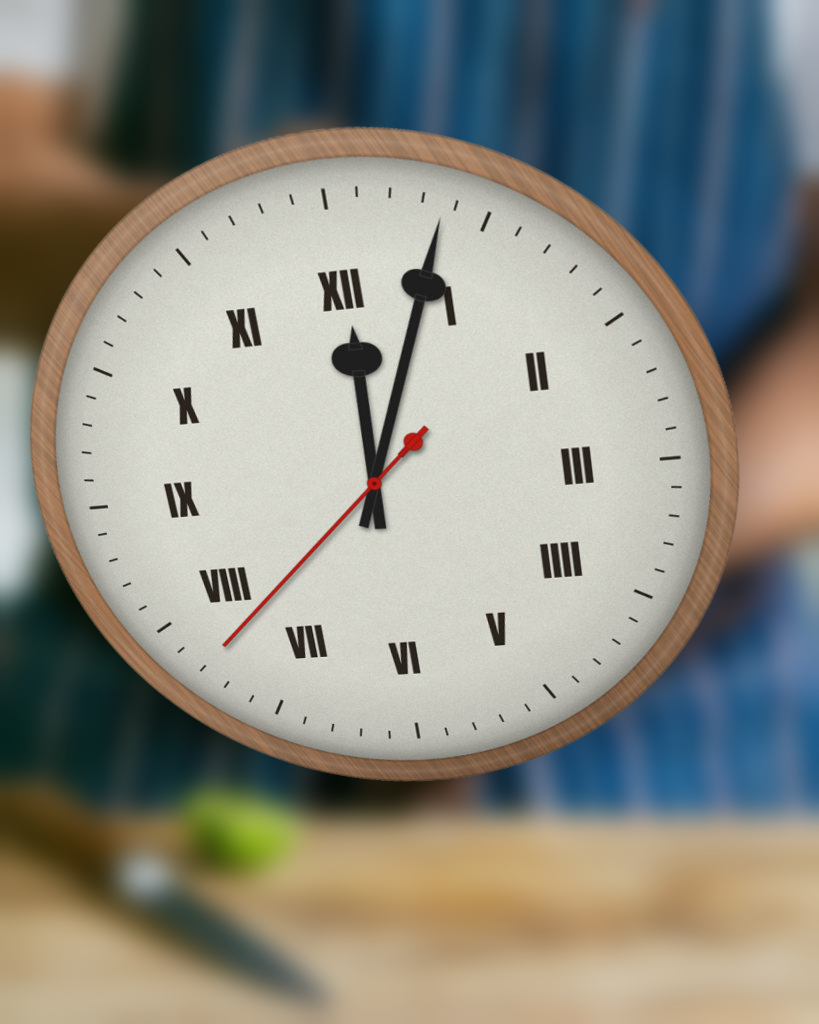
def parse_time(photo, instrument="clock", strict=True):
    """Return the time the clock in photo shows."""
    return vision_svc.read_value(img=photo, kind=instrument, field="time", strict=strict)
12:03:38
